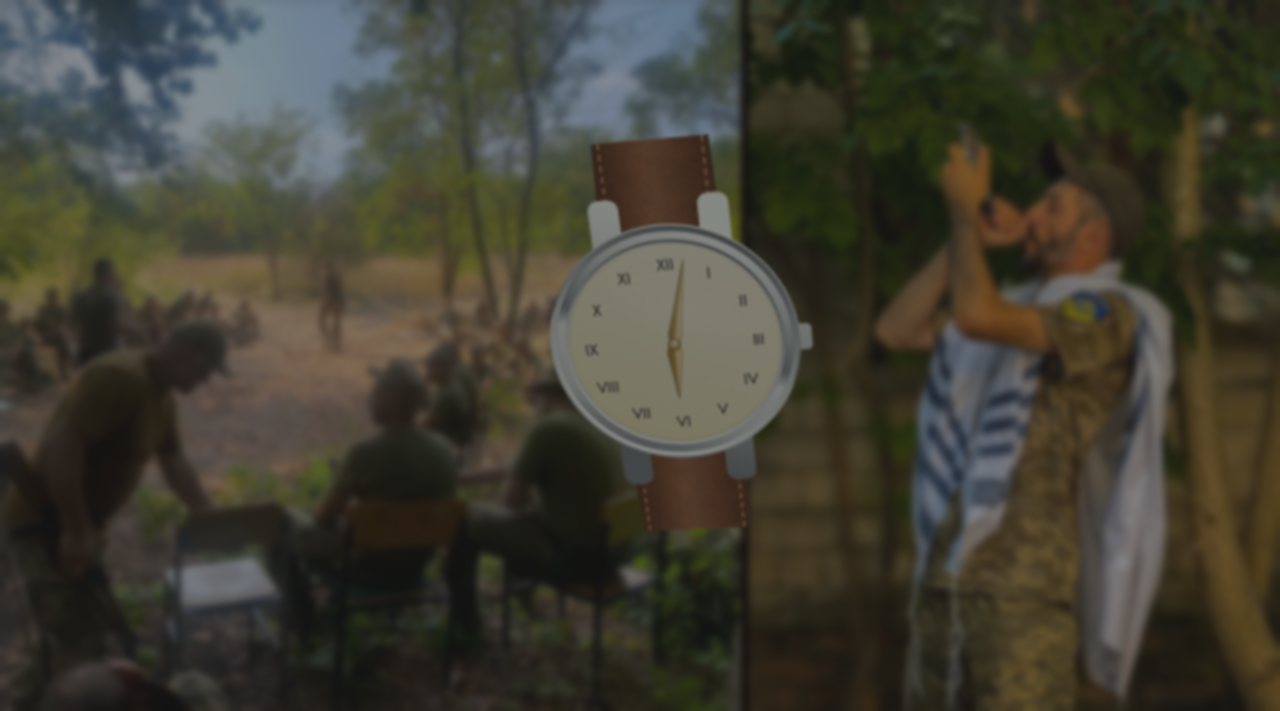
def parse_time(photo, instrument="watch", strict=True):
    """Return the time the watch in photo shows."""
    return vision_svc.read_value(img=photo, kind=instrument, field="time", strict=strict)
6:02
